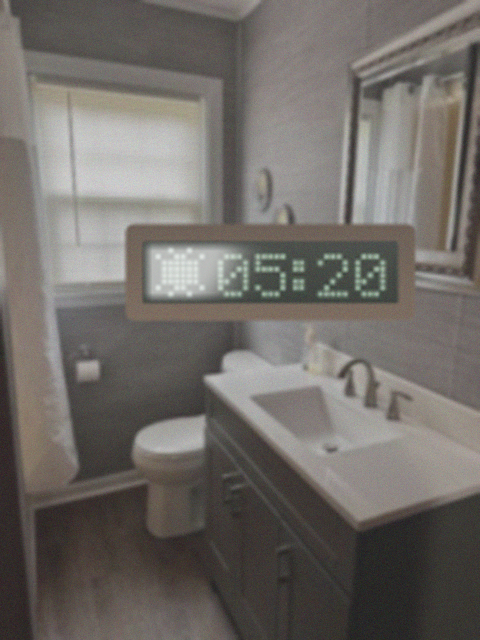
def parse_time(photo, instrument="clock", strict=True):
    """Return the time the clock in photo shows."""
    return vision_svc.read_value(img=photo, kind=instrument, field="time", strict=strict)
5:20
